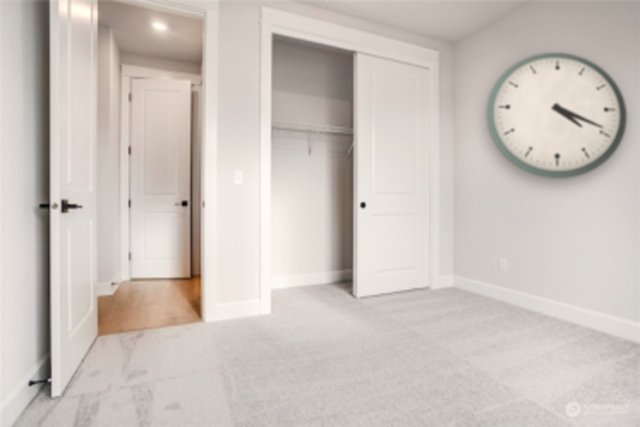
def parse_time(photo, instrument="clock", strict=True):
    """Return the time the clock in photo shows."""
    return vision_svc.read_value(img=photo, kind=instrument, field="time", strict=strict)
4:19
